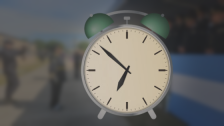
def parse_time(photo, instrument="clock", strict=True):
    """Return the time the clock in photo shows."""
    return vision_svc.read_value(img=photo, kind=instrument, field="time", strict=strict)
6:52
